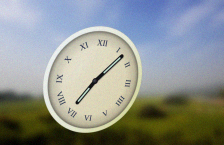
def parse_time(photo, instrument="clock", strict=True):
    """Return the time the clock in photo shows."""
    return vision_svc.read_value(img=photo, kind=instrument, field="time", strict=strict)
7:07
